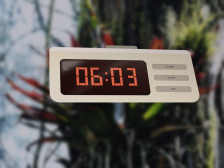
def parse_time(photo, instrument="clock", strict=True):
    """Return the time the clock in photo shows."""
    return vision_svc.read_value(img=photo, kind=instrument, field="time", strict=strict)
6:03
